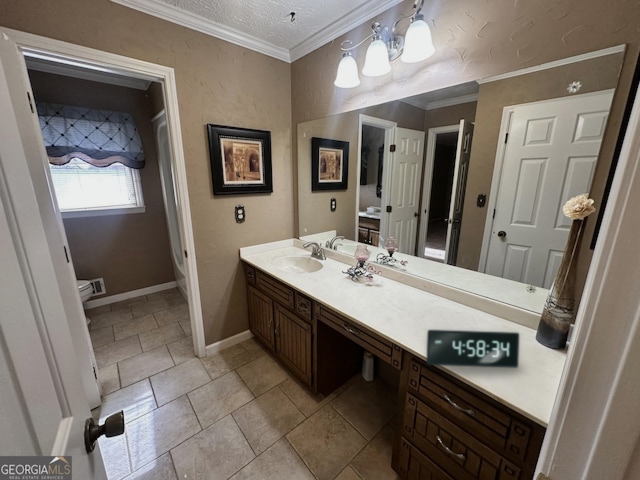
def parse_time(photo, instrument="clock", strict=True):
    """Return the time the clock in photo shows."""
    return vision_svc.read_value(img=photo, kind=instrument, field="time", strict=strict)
4:58:34
